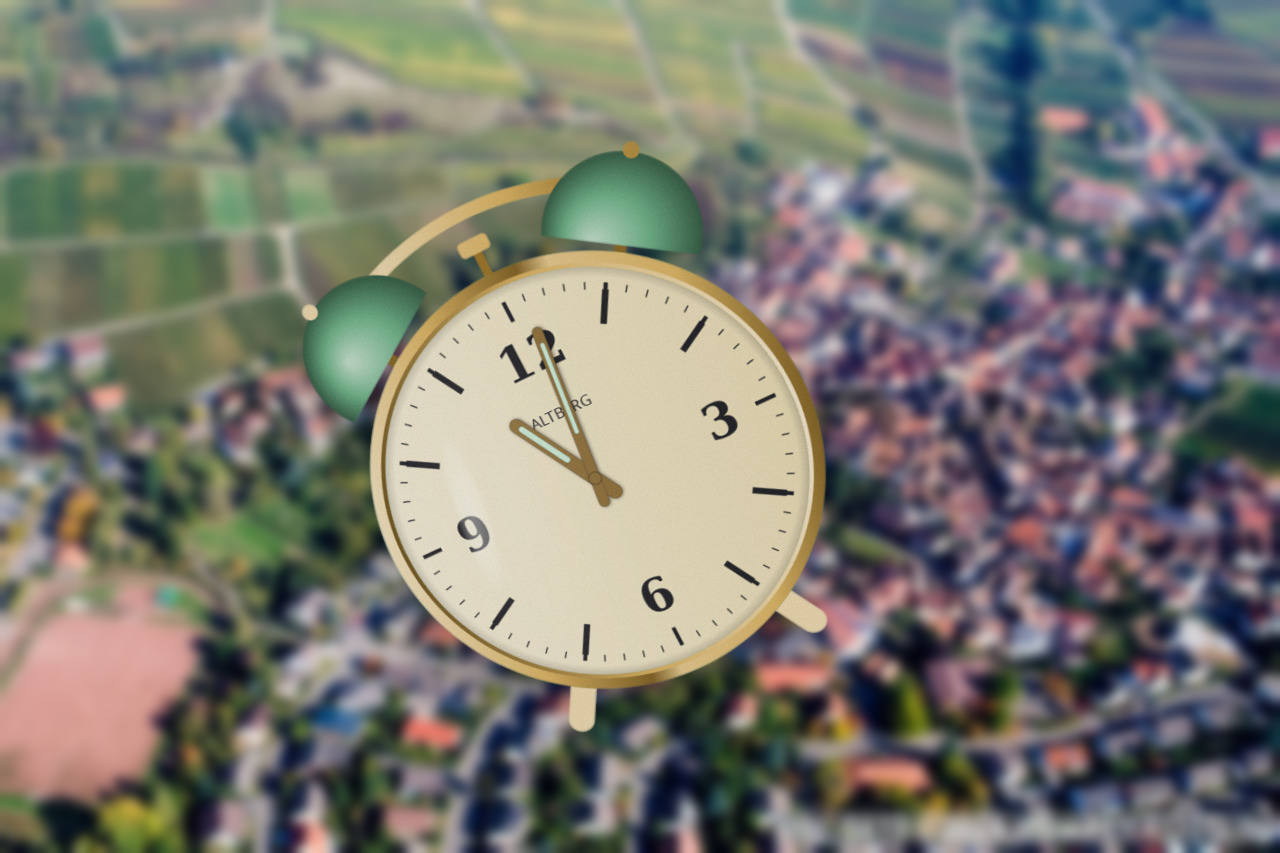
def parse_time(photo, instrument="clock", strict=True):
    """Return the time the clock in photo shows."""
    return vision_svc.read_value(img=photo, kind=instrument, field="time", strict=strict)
11:01
